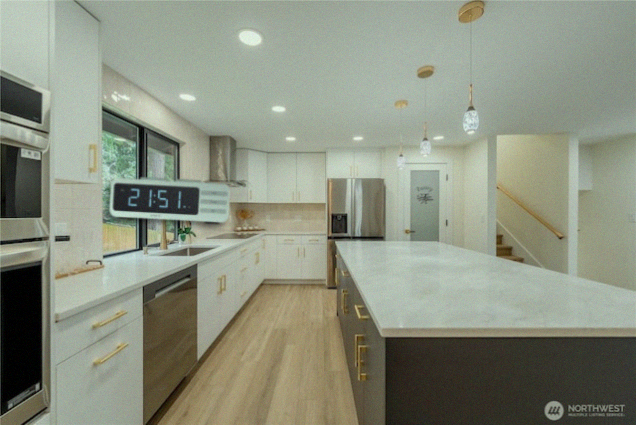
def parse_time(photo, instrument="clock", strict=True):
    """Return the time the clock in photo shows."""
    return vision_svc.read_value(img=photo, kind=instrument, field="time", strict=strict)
21:51
